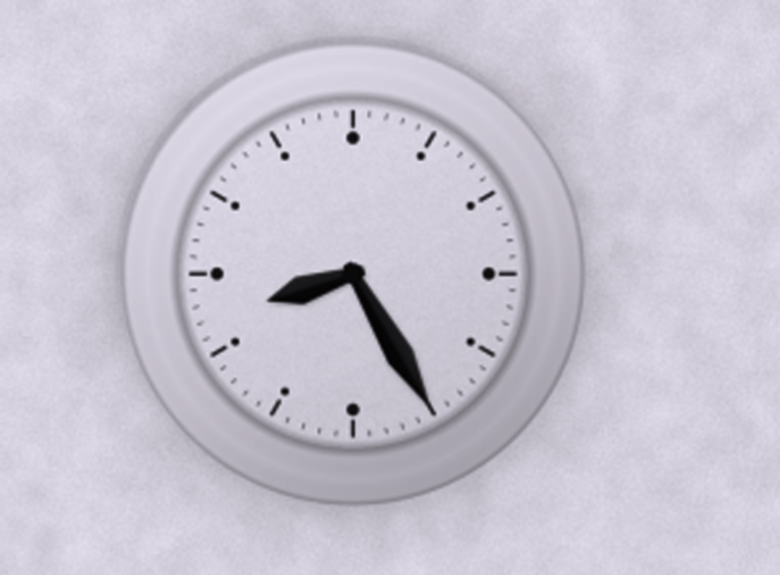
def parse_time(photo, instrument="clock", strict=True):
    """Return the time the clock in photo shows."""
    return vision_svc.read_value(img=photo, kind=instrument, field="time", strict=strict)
8:25
